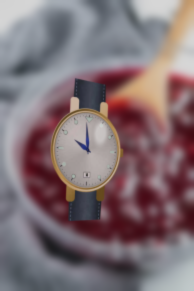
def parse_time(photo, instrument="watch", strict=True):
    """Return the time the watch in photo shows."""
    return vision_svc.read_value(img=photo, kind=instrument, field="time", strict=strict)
9:59
